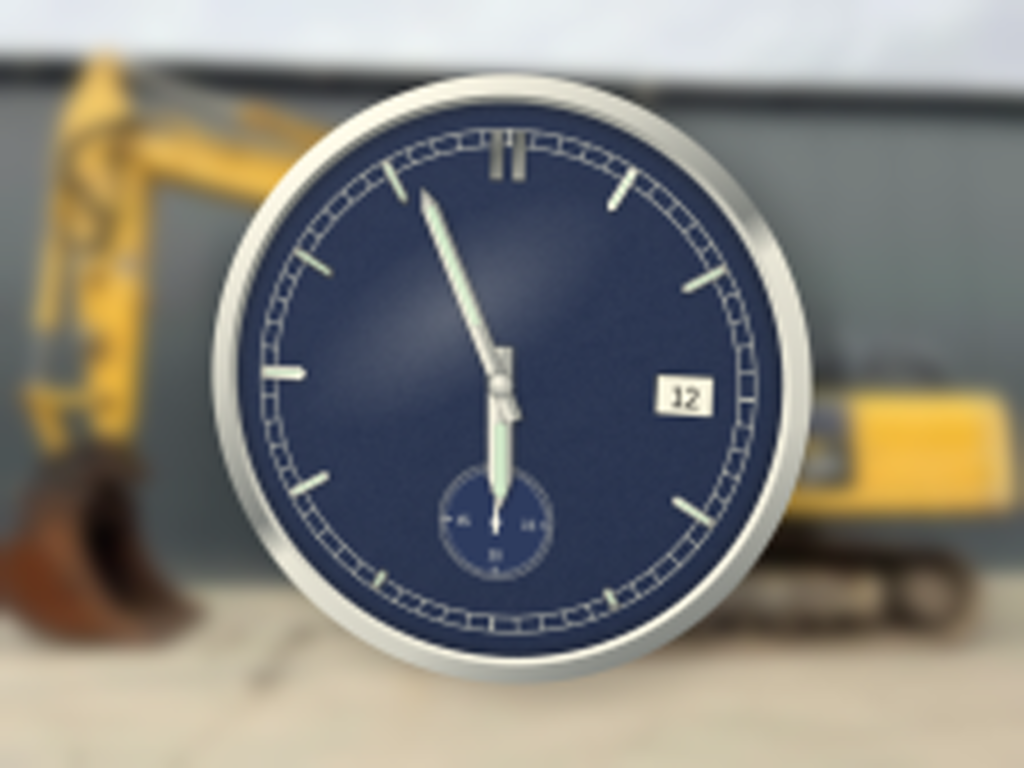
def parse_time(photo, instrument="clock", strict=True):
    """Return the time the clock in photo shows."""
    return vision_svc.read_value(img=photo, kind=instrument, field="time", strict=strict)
5:56
